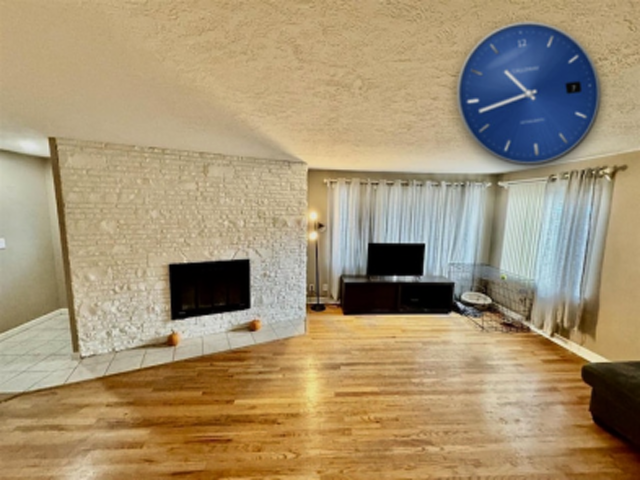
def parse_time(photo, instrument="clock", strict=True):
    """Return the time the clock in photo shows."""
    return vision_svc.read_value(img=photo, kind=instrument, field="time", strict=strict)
10:43
